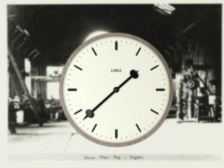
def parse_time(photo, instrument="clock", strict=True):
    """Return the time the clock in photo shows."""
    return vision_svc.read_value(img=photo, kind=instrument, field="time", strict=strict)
1:38
